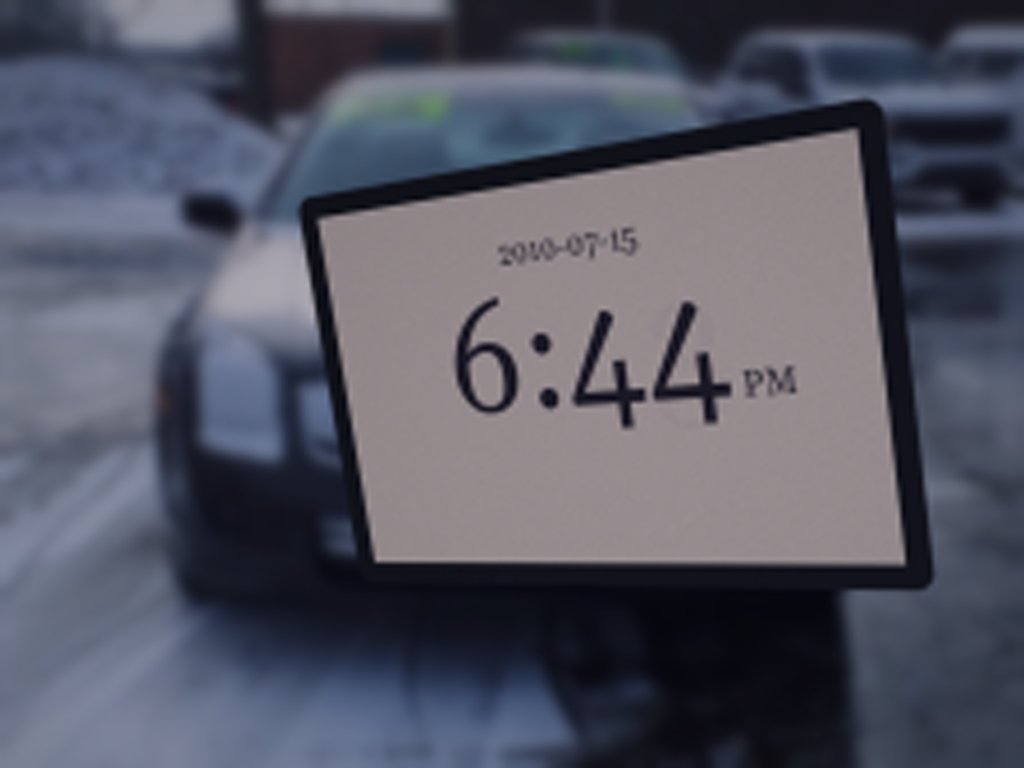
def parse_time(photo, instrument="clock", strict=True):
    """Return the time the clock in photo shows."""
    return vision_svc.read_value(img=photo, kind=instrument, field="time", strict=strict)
6:44
